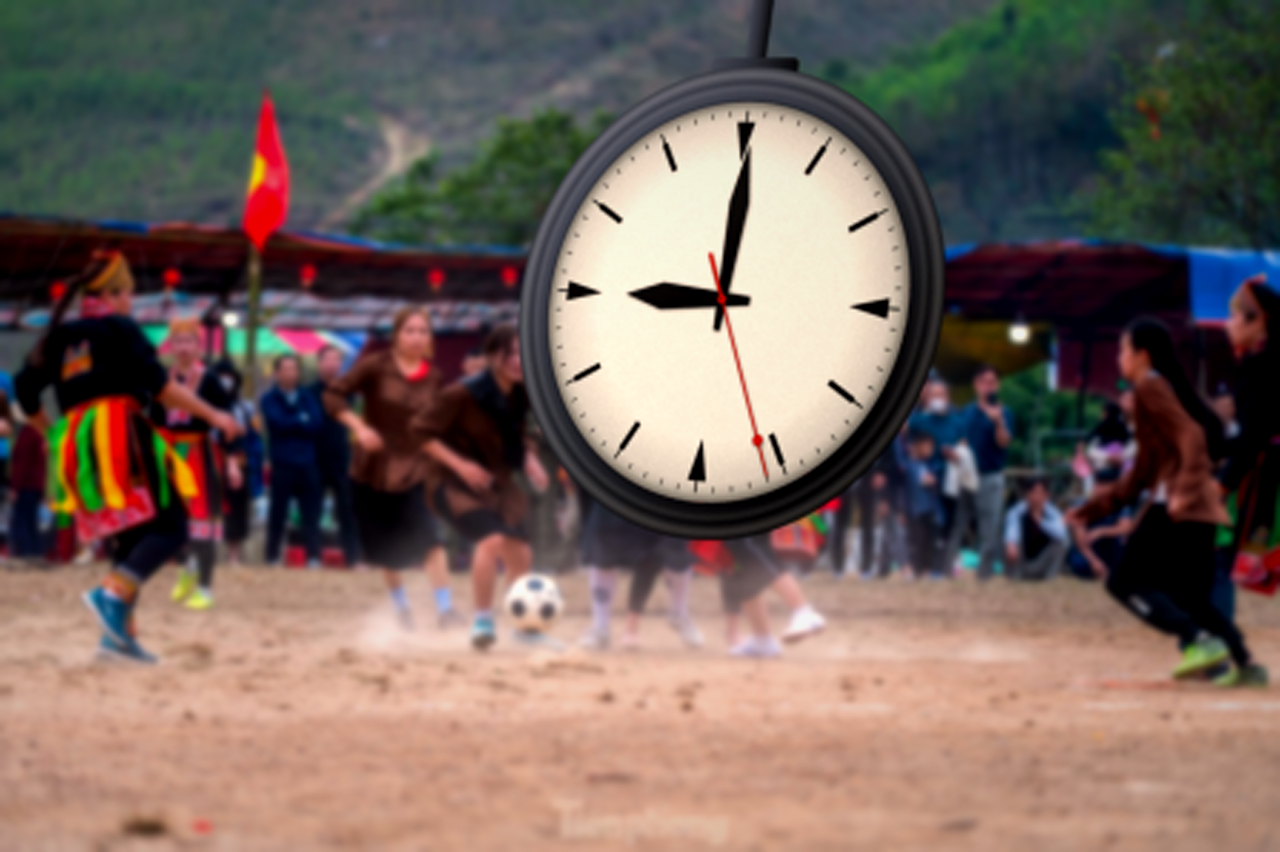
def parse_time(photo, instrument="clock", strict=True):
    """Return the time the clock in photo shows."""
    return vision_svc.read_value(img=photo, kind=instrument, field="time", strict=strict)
9:00:26
